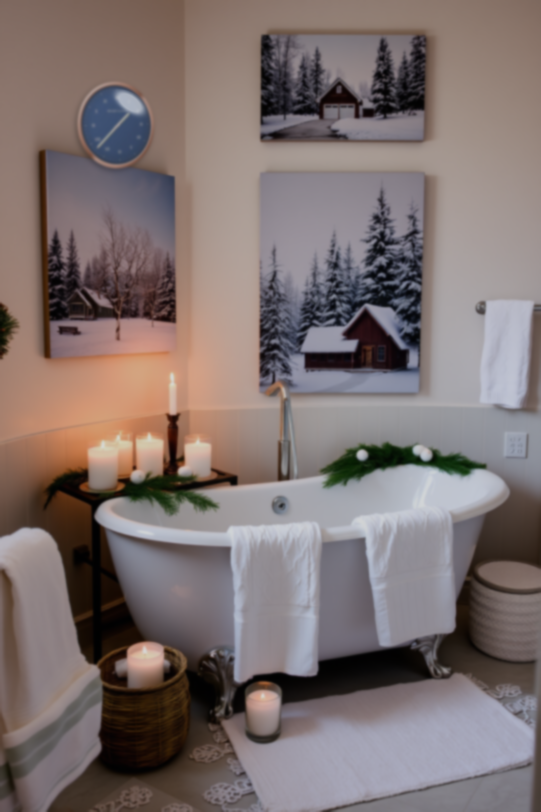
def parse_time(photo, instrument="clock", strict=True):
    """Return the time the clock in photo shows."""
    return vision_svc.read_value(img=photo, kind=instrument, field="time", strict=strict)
1:38
